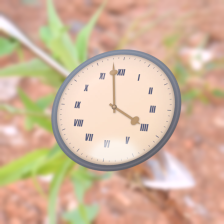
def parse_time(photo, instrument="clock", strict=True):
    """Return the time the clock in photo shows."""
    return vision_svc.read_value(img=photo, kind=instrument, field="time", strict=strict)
3:58
